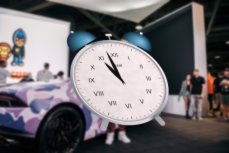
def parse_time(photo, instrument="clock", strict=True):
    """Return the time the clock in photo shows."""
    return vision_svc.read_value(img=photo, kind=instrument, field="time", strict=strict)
10:58
